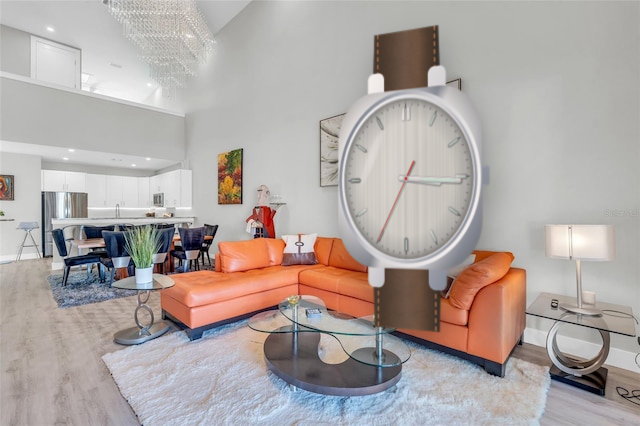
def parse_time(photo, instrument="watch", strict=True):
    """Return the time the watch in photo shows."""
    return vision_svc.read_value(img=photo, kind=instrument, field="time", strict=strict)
3:15:35
